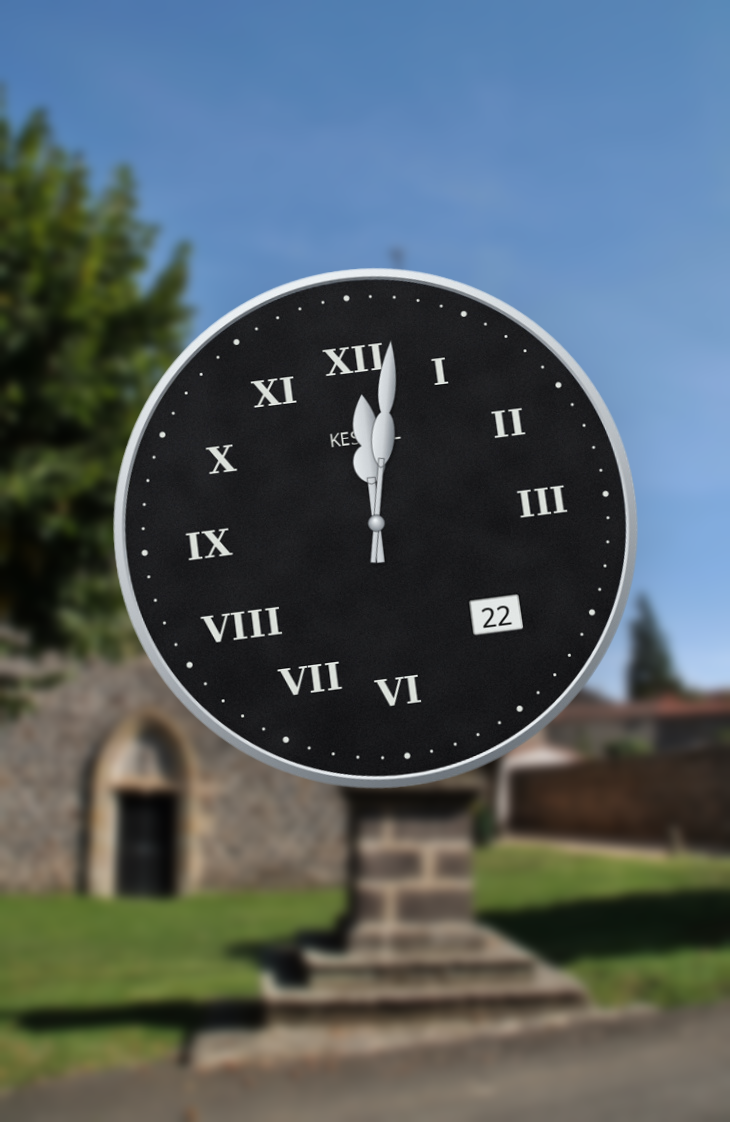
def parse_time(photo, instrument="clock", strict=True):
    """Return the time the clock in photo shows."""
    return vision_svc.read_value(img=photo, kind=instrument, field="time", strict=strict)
12:02
